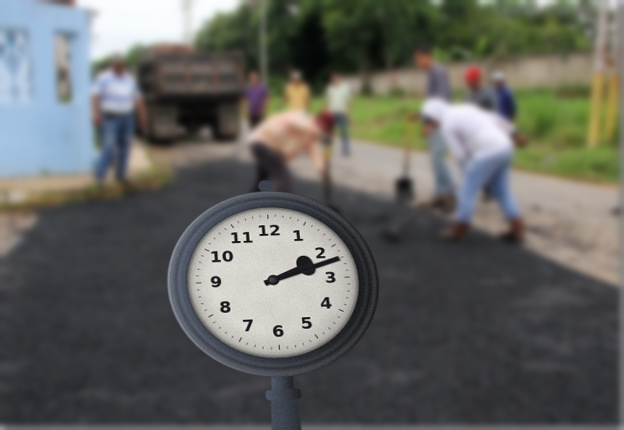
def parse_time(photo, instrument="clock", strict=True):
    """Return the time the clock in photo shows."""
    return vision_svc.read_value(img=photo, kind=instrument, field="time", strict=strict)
2:12
